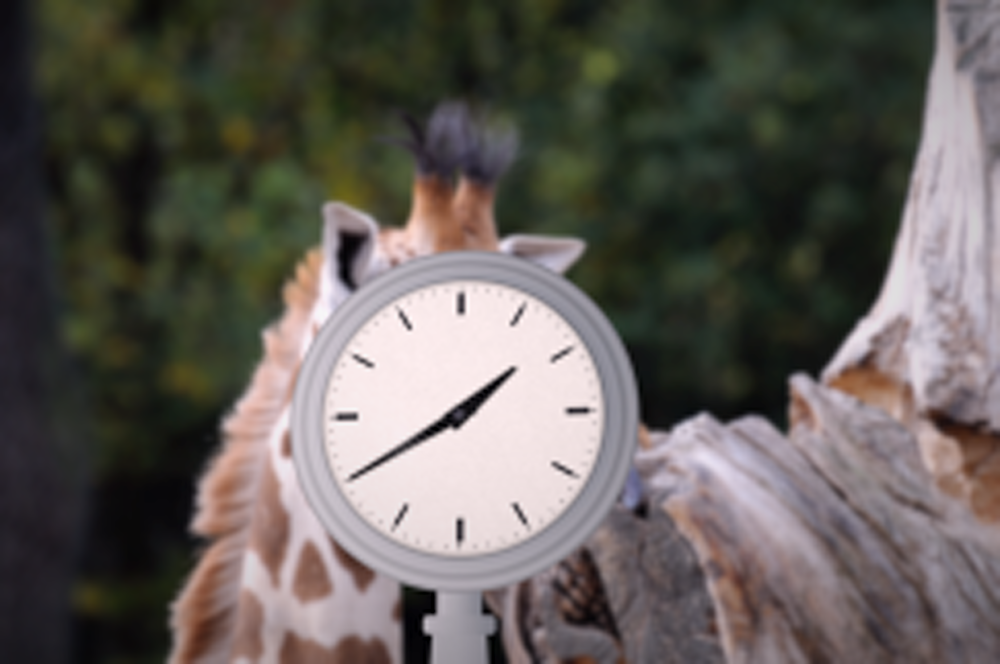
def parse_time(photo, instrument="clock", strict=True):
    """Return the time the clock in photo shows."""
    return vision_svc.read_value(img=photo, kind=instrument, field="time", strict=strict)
1:40
